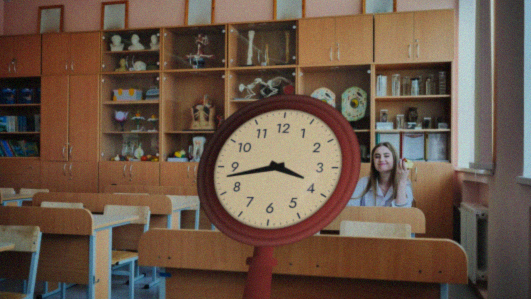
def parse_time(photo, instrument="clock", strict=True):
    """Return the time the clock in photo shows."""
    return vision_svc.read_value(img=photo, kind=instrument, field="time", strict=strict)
3:43
